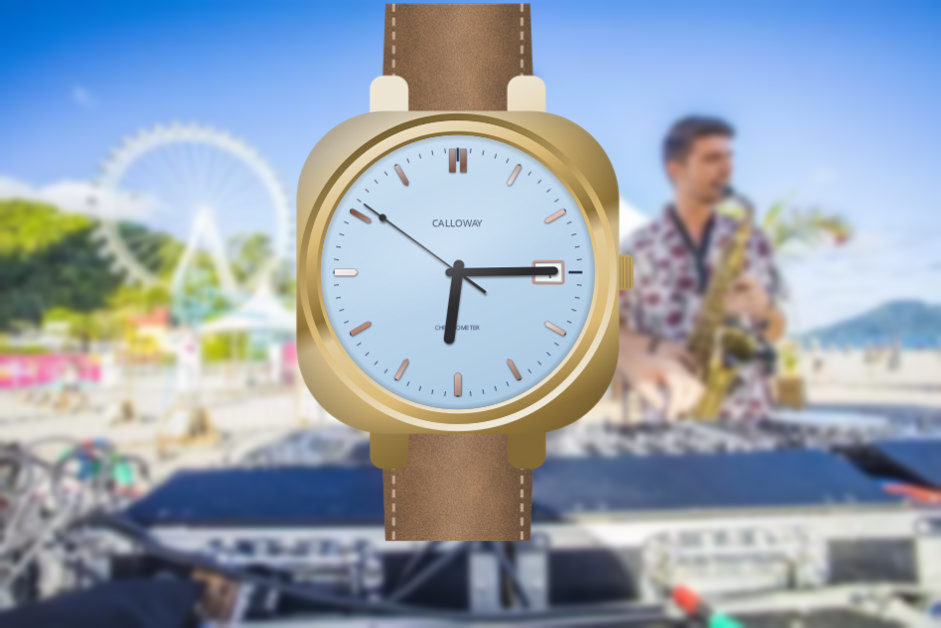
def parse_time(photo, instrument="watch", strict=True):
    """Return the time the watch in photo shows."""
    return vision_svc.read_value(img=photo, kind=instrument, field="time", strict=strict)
6:14:51
